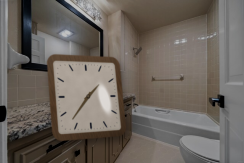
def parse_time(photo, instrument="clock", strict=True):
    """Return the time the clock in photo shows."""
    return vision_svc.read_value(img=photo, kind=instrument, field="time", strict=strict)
1:37
